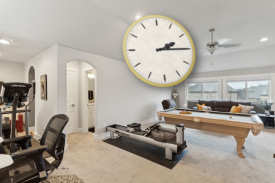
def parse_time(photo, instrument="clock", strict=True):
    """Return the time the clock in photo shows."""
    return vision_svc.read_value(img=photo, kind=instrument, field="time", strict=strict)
2:15
